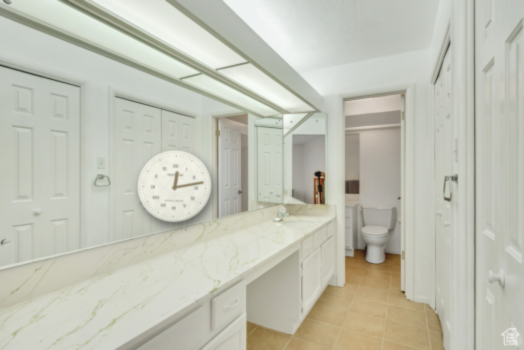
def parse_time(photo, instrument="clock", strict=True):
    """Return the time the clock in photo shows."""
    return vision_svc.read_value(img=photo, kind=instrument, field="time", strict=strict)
12:13
